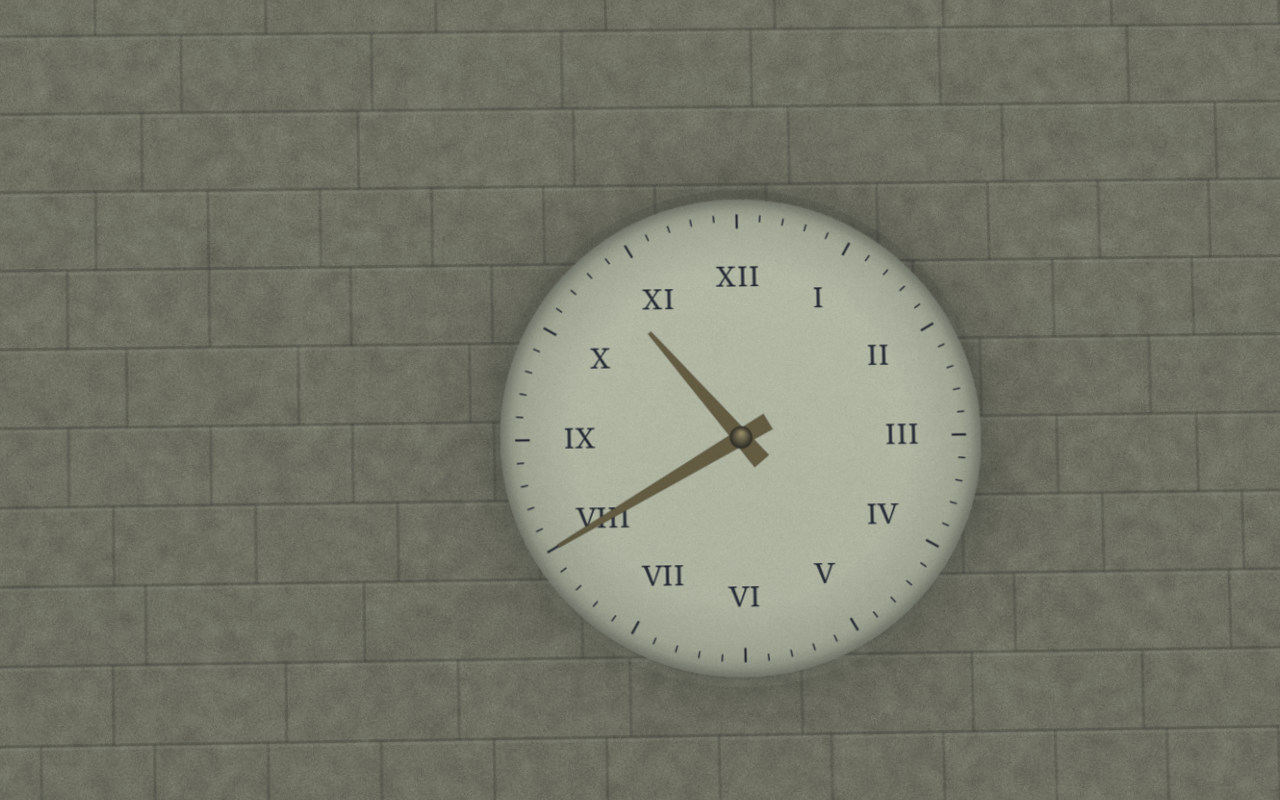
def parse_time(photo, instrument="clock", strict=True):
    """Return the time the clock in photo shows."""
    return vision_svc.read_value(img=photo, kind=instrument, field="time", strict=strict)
10:40
